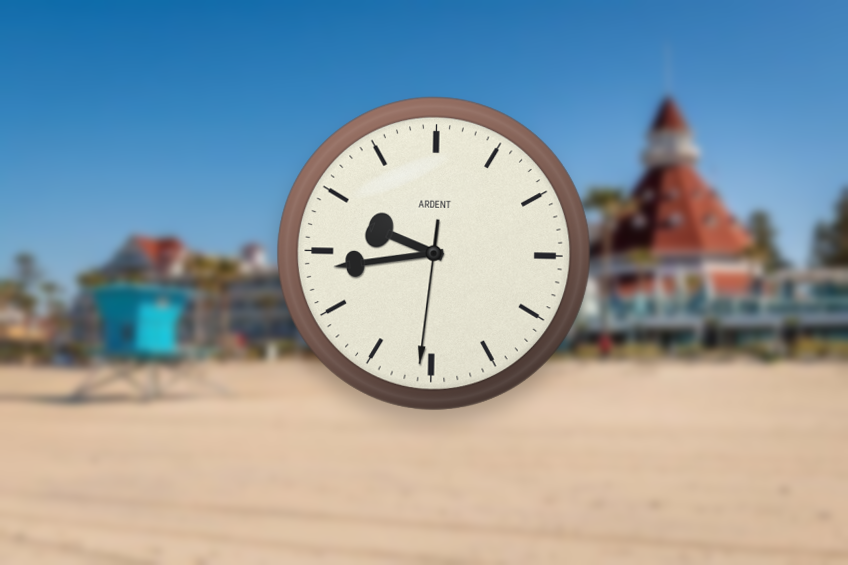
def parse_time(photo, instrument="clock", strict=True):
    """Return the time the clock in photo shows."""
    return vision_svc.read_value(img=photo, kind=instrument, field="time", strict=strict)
9:43:31
